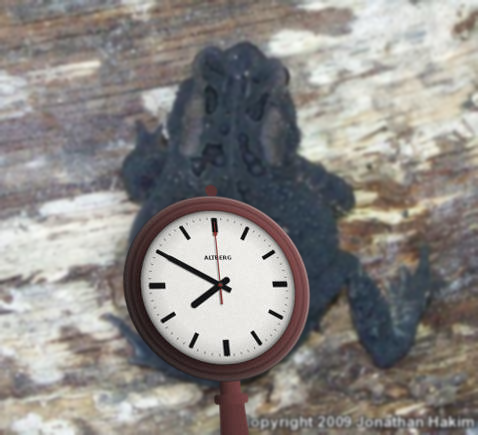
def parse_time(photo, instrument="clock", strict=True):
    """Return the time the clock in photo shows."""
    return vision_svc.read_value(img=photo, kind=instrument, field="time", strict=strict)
7:50:00
